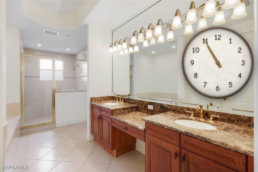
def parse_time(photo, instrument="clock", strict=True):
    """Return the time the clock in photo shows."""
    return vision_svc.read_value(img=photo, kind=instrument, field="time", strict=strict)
10:55
